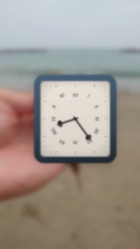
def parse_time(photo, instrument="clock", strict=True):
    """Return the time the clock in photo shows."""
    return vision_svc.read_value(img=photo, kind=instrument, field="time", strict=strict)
8:24
